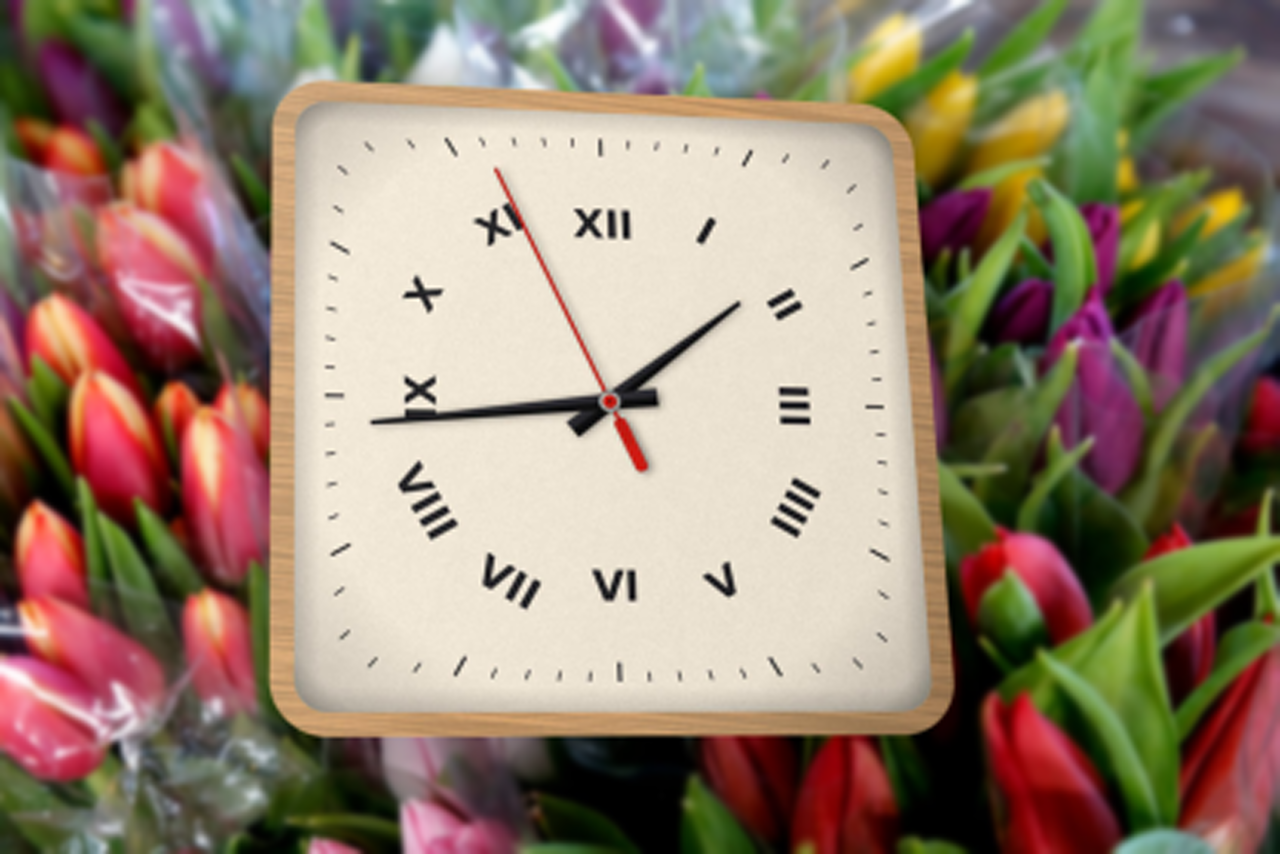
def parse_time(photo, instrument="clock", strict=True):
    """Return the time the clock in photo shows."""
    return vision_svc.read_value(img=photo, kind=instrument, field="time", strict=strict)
1:43:56
